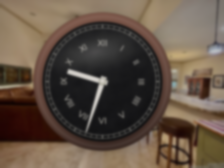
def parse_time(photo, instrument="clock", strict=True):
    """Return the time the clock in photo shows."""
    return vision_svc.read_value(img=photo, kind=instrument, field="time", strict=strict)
9:33
